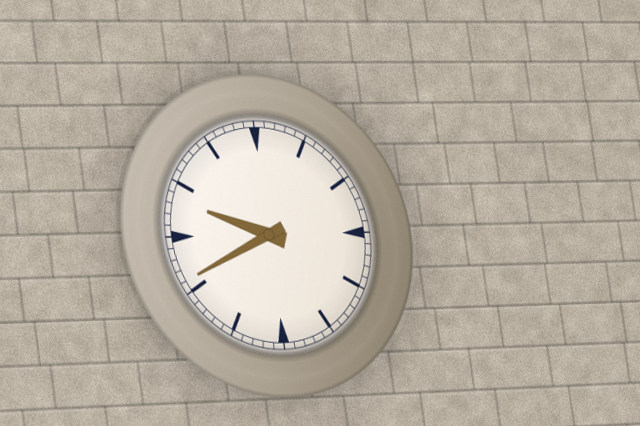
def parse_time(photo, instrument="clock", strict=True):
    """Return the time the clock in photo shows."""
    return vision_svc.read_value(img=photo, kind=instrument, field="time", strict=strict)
9:41
